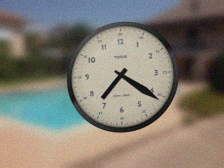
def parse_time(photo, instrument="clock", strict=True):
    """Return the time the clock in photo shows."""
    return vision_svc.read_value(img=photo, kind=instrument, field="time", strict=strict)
7:21
